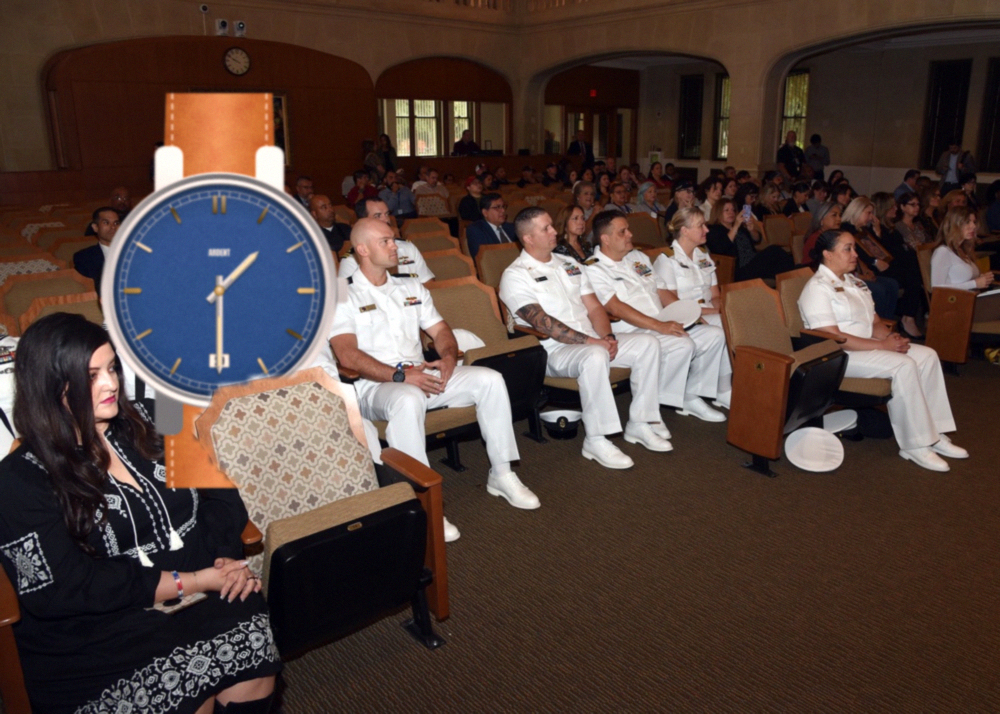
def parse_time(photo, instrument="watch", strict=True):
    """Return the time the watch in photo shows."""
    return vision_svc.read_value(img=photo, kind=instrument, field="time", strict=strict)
1:30
